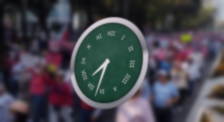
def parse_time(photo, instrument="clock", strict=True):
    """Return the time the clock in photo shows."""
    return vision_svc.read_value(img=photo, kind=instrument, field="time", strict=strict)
7:32
